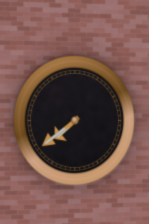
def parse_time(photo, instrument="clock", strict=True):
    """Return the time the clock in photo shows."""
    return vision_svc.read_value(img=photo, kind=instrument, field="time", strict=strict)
7:39
